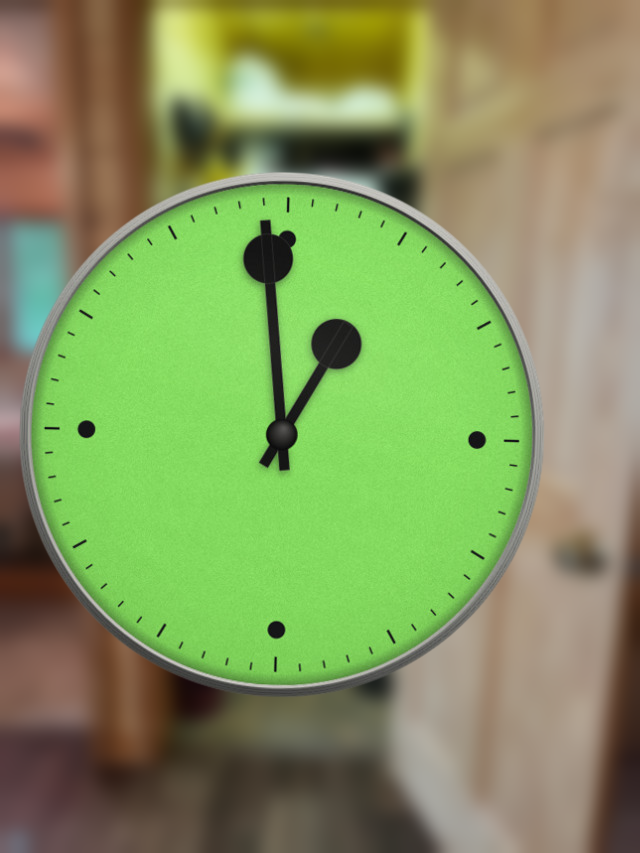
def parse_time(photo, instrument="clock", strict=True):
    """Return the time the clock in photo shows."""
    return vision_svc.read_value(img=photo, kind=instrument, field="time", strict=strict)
12:59
